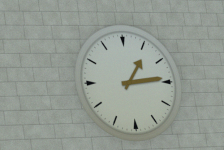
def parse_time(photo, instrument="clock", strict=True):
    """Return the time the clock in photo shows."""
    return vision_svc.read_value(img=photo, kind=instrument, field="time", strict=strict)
1:14
